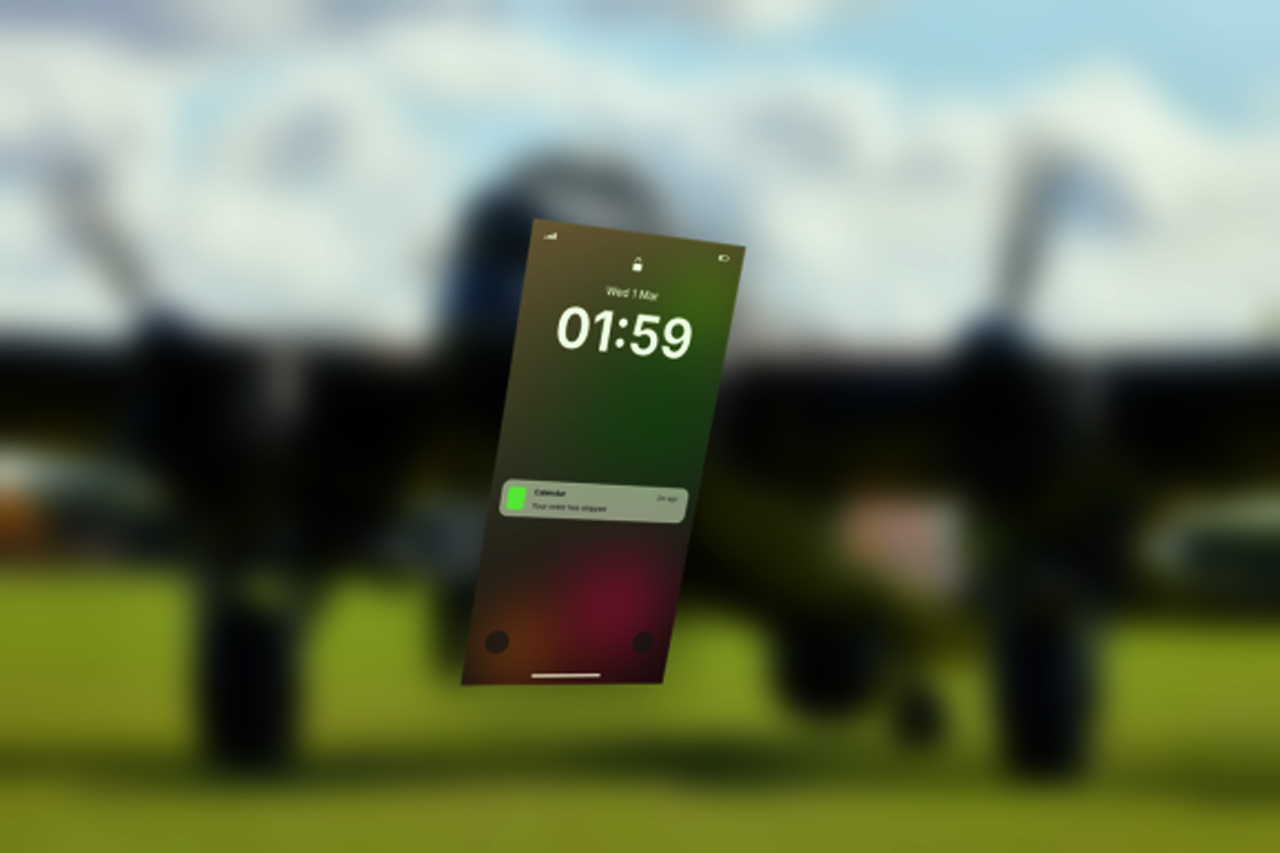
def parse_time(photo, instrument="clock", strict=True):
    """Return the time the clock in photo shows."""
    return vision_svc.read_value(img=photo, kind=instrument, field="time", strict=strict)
1:59
